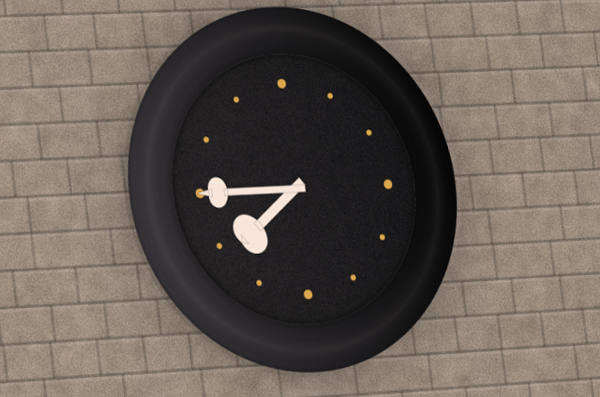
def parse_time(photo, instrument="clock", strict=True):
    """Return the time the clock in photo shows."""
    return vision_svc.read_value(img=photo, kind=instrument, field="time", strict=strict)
7:45
